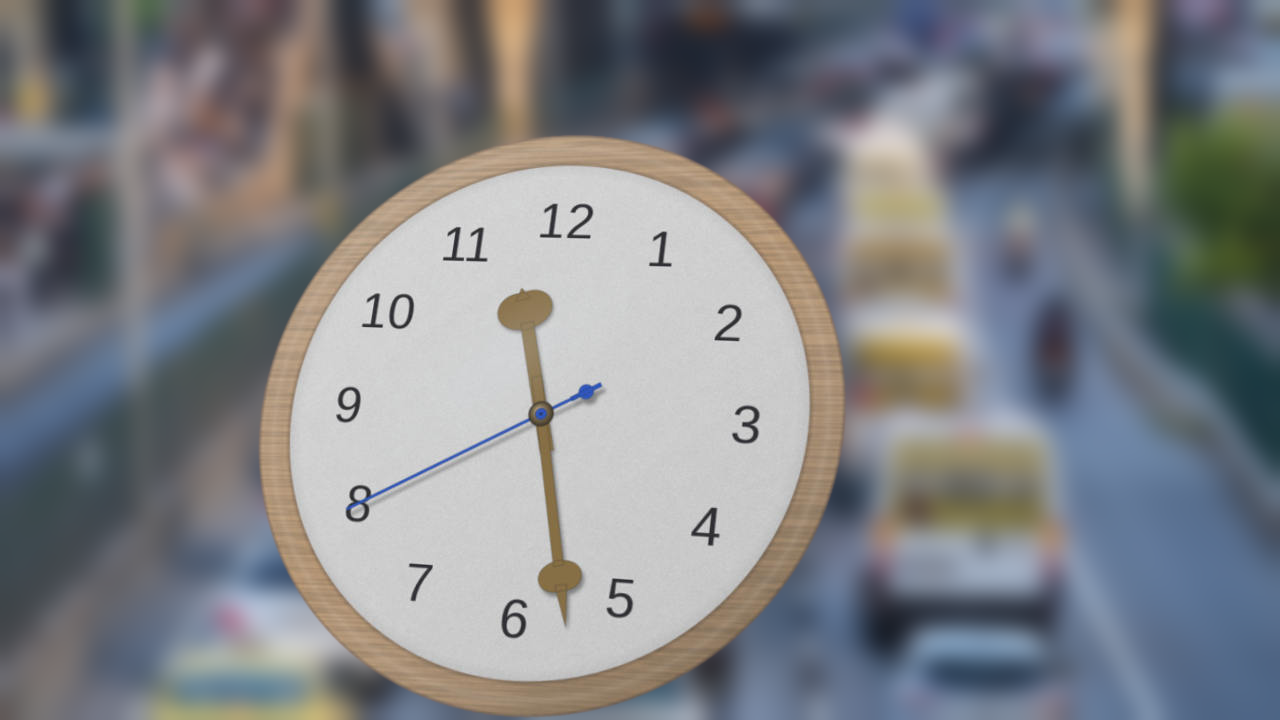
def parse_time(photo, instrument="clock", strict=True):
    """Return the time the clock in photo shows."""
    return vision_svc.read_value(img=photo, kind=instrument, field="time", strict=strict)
11:27:40
